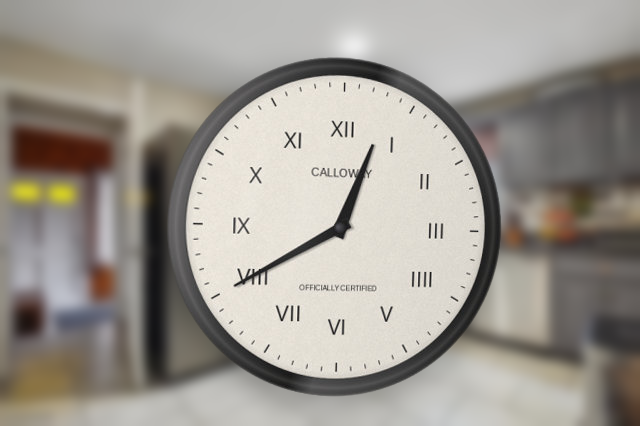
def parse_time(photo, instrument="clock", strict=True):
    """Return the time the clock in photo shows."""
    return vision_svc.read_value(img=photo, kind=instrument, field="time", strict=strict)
12:40
